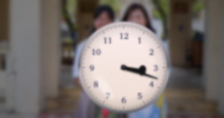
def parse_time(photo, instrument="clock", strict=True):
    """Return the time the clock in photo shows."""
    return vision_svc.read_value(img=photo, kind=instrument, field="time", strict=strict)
3:18
